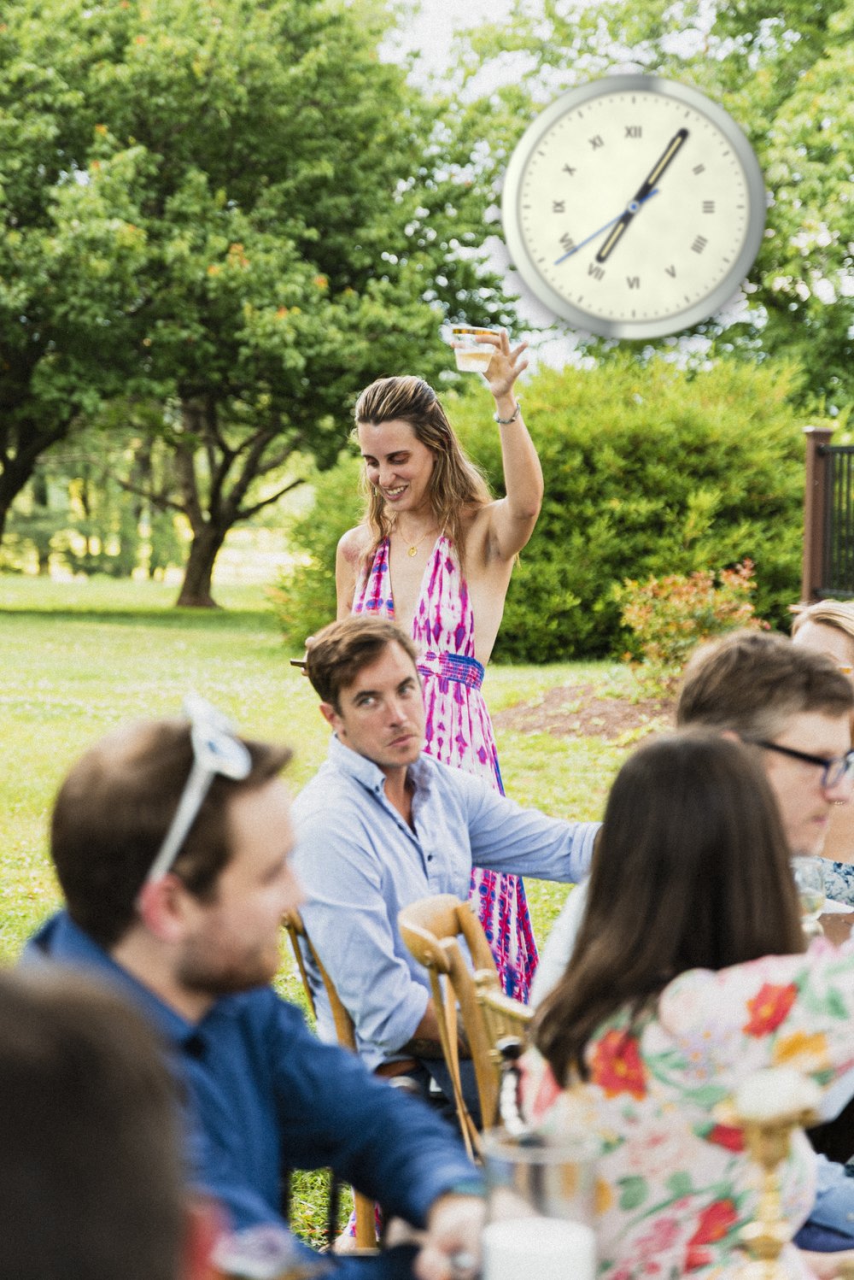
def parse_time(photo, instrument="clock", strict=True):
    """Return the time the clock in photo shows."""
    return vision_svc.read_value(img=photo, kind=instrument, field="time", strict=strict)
7:05:39
